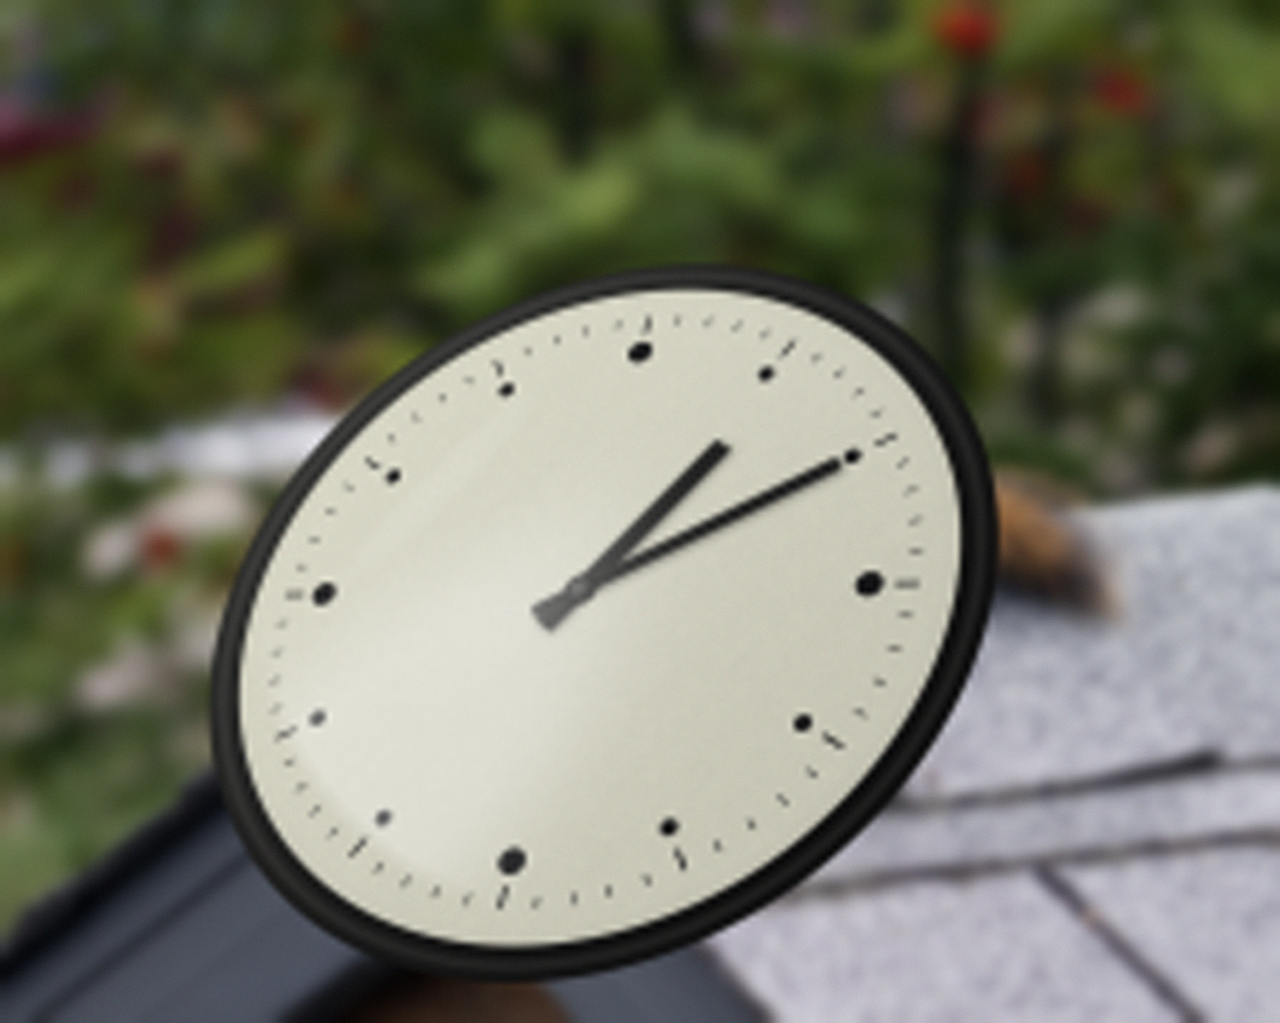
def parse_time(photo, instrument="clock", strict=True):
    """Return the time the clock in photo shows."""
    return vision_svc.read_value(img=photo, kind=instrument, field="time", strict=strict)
1:10
